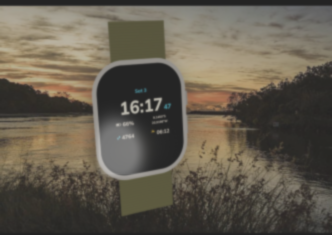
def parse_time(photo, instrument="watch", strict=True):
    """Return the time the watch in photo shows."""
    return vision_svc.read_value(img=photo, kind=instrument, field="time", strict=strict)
16:17
